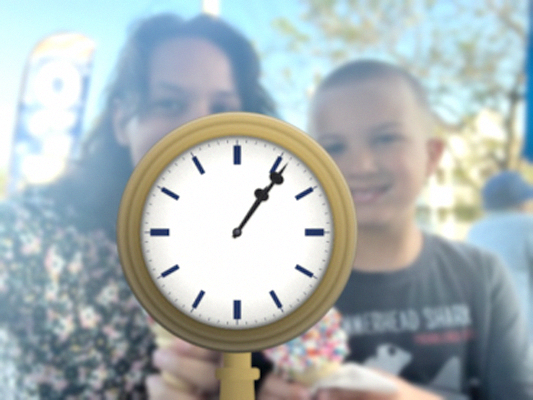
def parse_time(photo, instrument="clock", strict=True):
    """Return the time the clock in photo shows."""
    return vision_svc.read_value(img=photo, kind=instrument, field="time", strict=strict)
1:06
